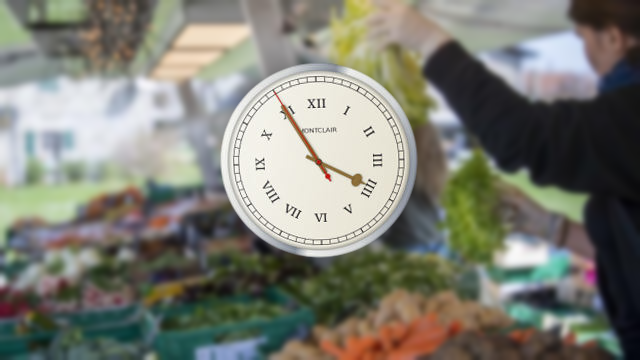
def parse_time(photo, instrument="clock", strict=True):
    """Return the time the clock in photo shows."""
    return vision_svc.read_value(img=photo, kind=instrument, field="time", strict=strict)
3:54:55
